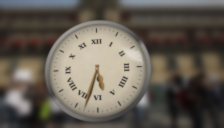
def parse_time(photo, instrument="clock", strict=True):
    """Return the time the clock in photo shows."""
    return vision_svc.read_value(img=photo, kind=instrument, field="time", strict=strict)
5:33
